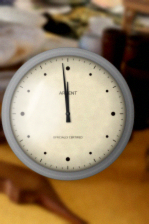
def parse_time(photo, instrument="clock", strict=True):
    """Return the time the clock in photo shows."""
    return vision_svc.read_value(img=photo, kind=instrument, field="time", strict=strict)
11:59
